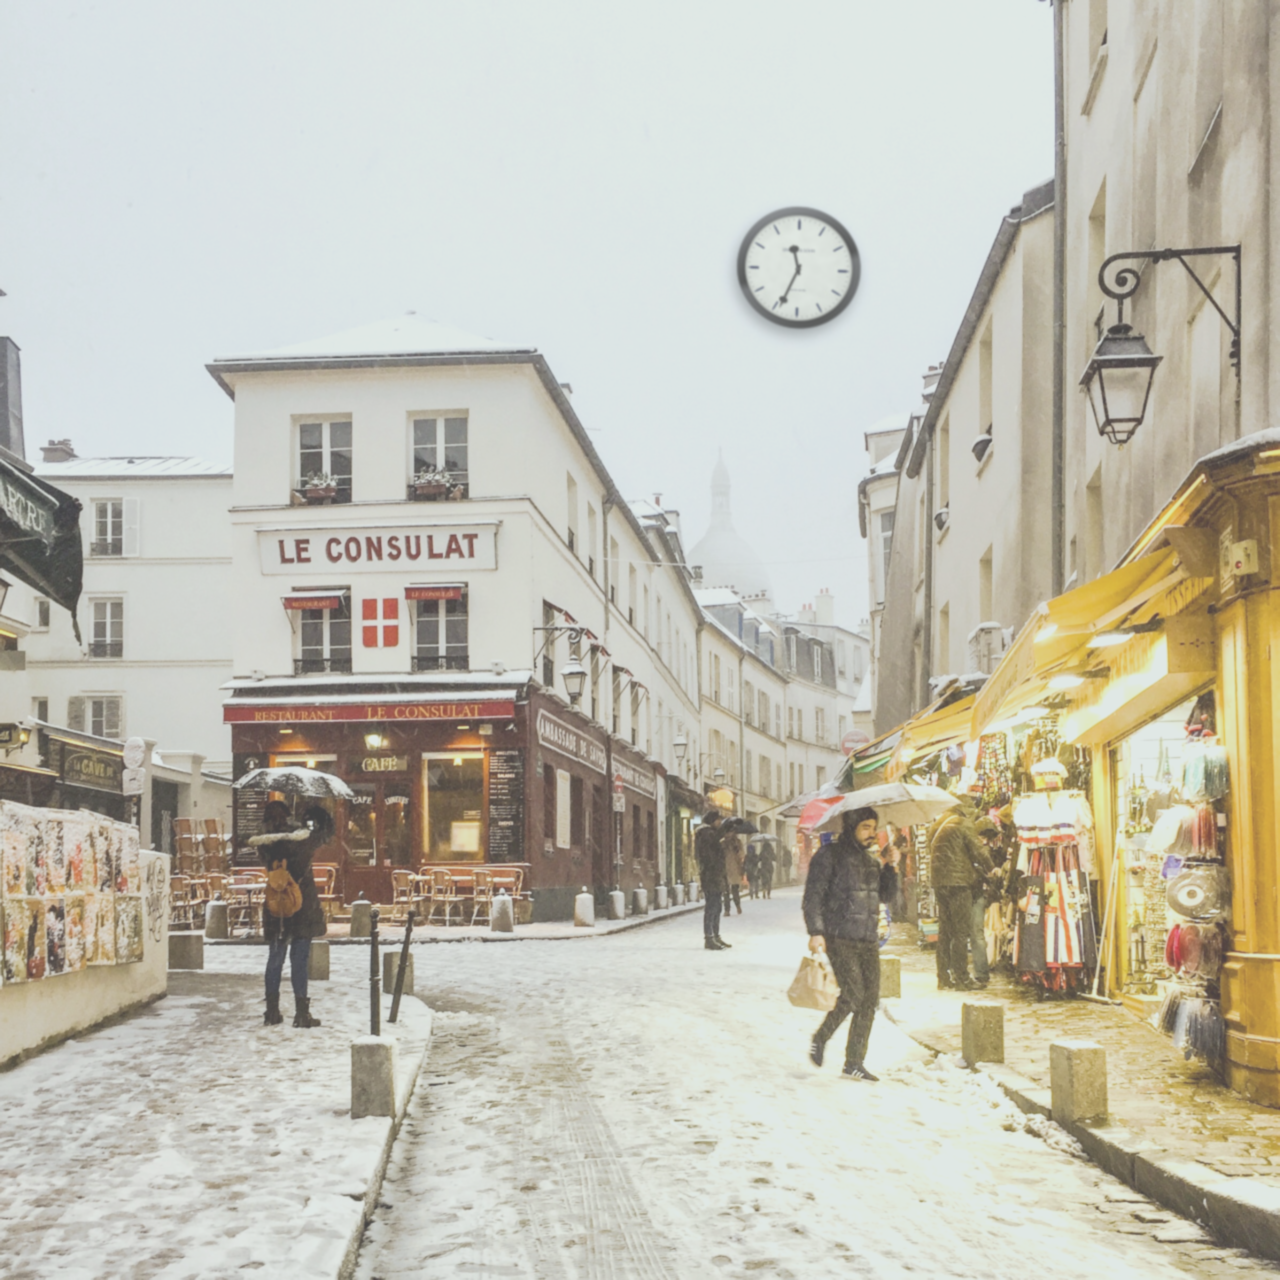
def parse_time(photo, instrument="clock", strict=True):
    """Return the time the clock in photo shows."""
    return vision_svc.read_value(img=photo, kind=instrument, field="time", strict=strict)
11:34
